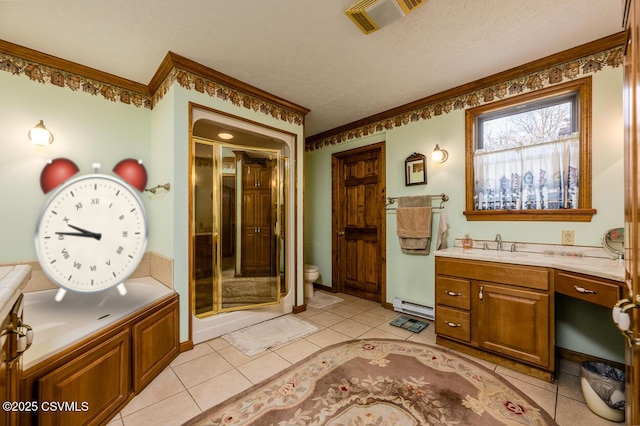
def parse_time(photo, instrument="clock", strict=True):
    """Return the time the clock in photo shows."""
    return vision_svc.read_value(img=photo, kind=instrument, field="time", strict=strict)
9:46
